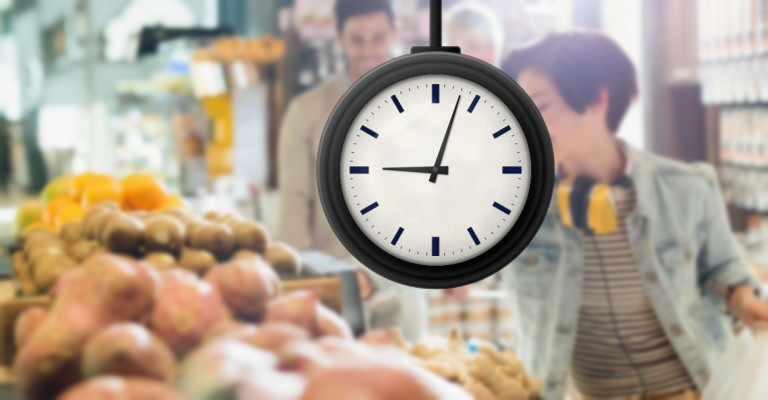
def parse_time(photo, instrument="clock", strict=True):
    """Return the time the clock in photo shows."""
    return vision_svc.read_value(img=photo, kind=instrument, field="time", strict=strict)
9:03
